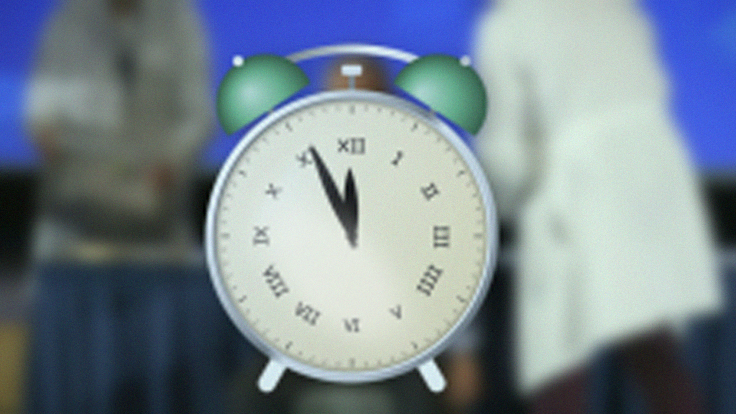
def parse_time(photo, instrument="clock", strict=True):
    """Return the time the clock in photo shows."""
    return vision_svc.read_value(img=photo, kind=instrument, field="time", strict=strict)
11:56
